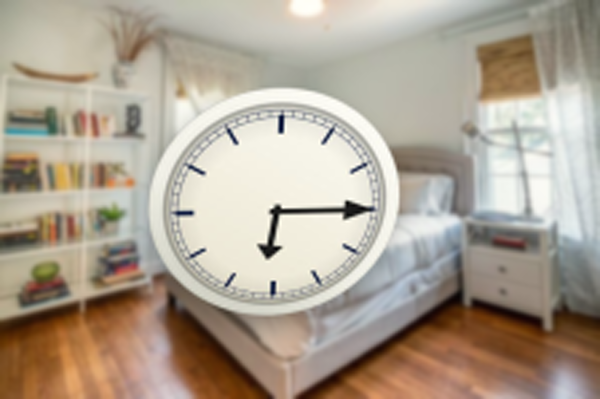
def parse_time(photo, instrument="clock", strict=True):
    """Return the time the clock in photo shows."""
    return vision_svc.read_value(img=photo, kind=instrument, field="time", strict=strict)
6:15
